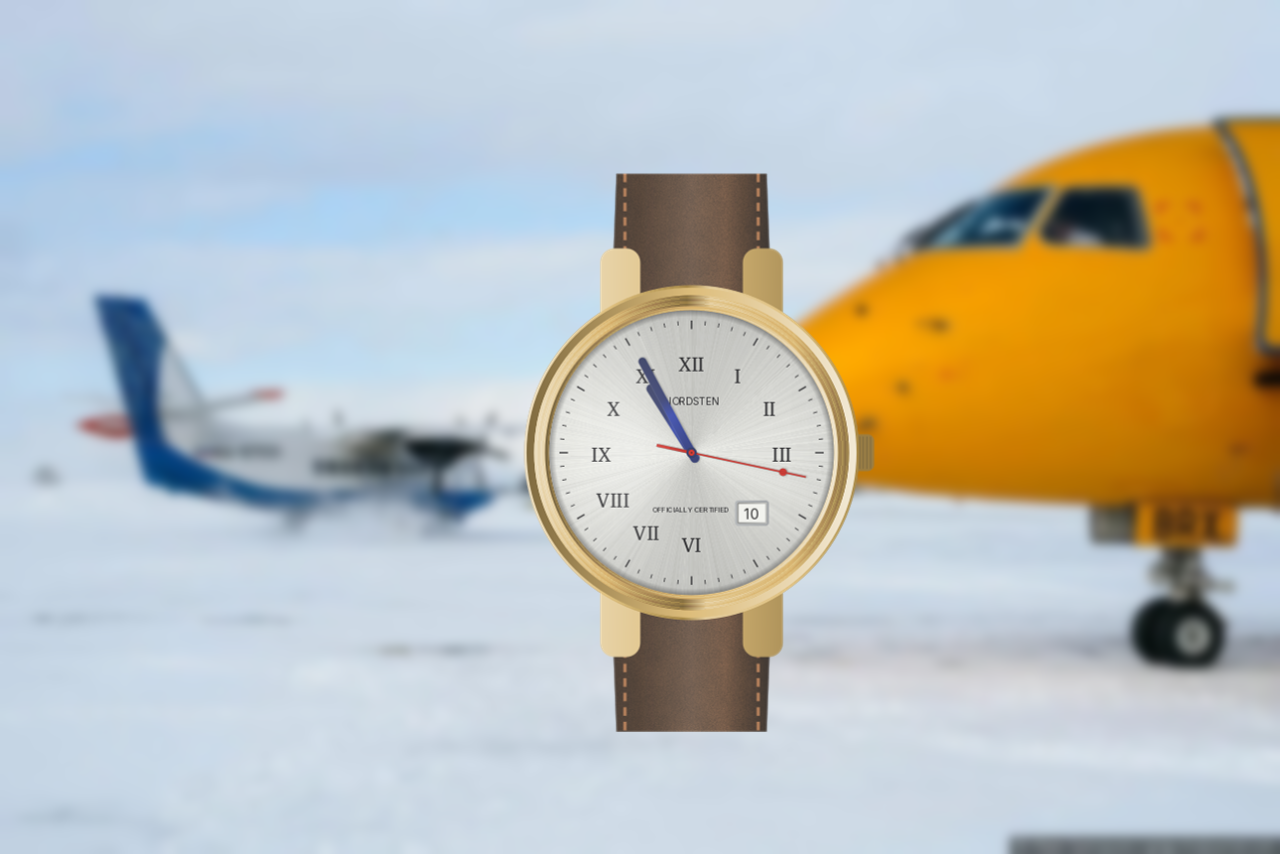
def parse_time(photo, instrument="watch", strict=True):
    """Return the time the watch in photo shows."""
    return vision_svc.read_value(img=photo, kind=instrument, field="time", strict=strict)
10:55:17
